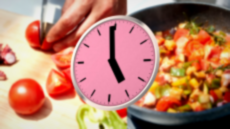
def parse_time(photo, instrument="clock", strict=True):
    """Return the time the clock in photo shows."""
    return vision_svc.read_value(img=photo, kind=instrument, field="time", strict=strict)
4:59
